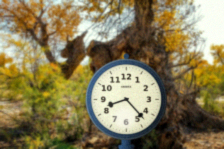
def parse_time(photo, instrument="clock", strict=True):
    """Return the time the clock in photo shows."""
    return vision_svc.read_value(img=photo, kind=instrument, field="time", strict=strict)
8:23
